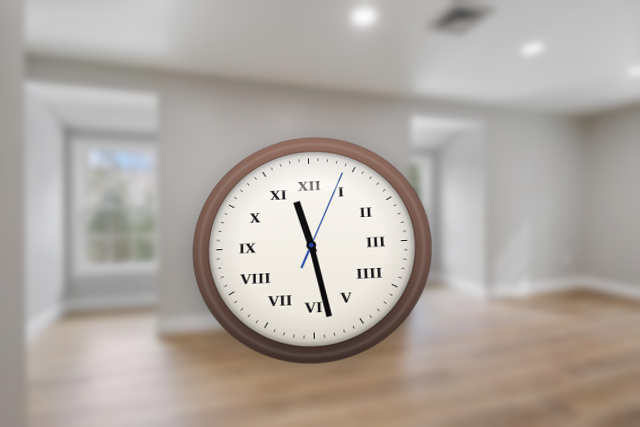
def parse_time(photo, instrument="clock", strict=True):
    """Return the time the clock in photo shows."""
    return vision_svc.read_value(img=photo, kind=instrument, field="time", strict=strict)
11:28:04
